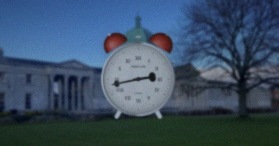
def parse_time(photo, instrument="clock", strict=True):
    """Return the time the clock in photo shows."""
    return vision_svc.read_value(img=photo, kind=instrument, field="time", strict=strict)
2:43
